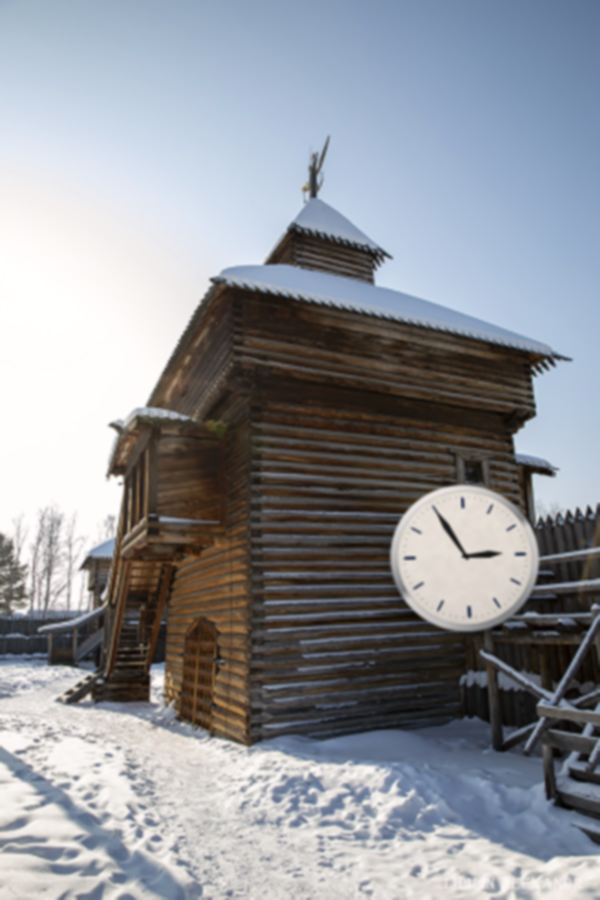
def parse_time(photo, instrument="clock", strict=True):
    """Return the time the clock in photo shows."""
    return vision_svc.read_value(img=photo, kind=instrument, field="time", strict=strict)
2:55
